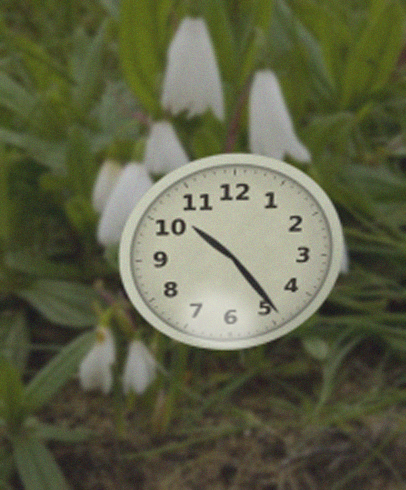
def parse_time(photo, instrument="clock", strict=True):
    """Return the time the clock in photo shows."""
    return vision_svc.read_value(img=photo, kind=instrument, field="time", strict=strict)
10:24
